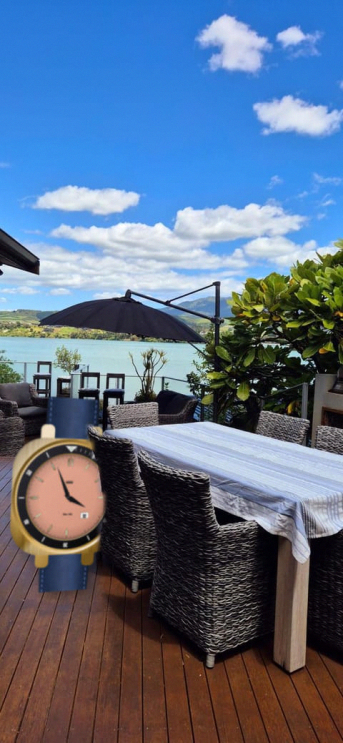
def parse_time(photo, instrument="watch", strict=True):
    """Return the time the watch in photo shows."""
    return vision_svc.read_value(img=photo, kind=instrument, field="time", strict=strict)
3:56
